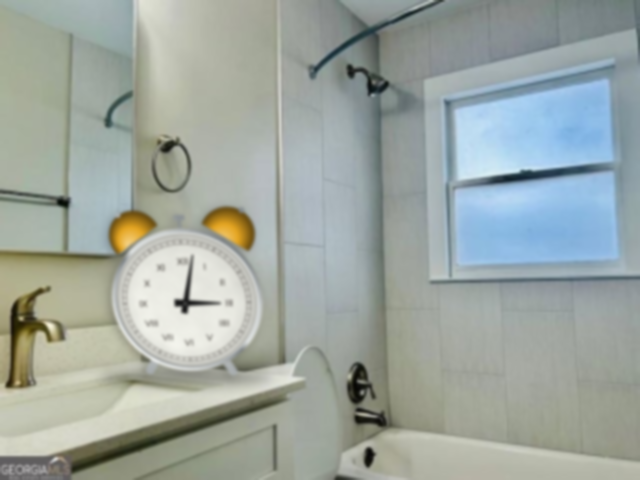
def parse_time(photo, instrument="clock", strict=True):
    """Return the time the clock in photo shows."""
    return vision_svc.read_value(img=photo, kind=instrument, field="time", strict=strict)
3:02
